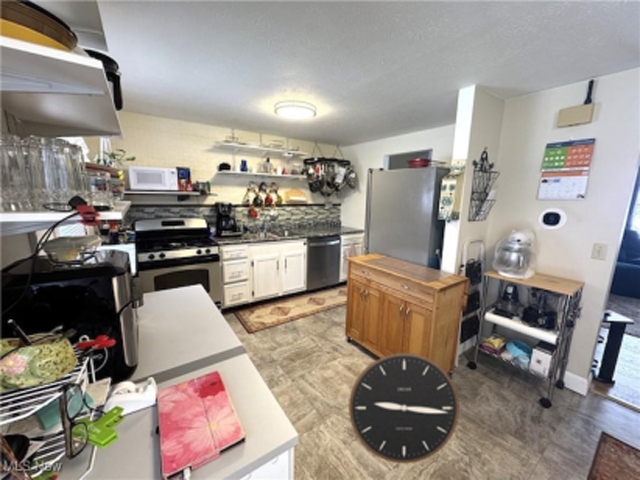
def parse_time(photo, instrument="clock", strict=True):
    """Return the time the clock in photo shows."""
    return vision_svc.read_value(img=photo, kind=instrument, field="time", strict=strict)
9:16
